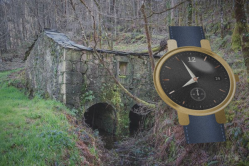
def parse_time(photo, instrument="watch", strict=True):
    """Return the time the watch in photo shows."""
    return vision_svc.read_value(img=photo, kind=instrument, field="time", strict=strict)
7:56
